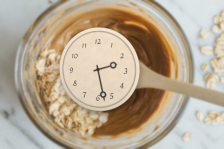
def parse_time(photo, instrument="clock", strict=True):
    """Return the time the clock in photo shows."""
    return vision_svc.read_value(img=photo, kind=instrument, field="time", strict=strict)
2:28
